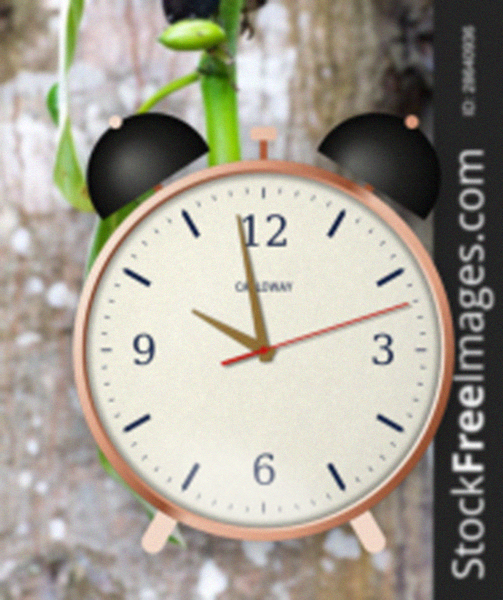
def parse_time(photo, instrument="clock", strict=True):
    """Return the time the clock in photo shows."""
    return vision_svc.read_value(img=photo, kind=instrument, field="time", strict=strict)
9:58:12
